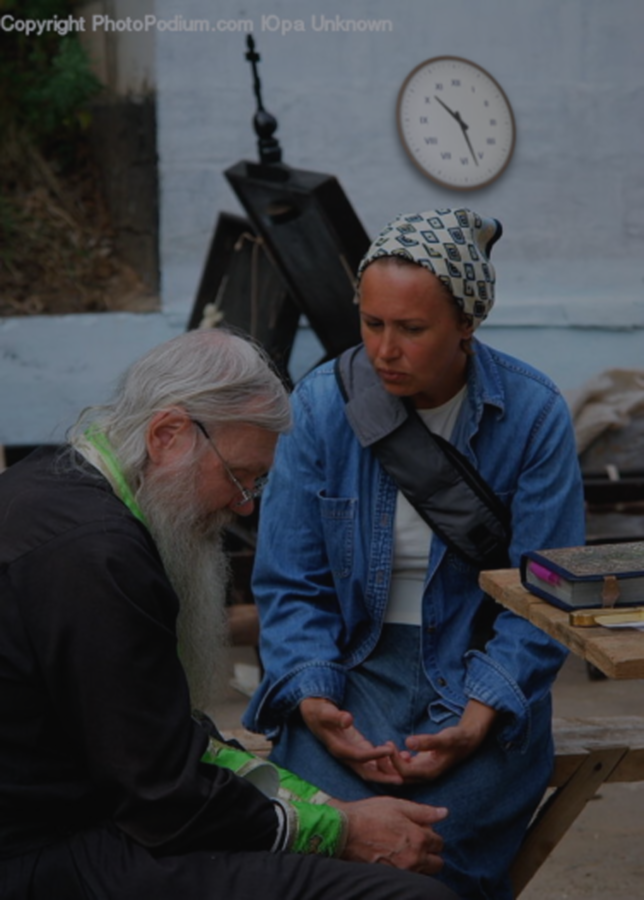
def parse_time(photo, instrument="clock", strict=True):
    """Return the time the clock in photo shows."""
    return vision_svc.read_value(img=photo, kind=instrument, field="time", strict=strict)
10:27
